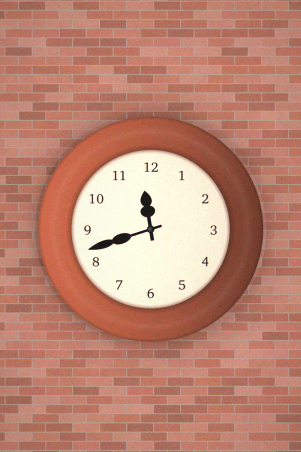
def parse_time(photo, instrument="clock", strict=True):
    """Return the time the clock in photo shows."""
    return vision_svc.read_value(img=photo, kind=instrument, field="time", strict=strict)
11:42
